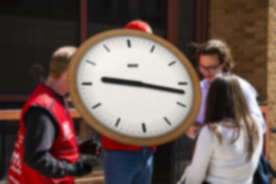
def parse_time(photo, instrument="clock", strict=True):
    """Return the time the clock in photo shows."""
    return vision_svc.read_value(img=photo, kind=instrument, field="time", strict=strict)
9:17
